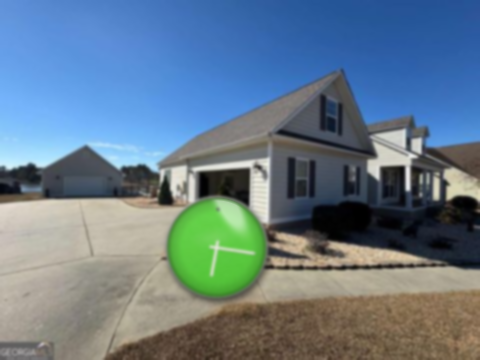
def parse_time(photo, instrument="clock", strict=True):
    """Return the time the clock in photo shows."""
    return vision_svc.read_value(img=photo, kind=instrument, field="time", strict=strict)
6:16
